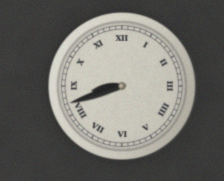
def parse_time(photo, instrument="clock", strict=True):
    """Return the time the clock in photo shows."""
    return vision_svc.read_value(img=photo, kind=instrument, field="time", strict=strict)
8:42
